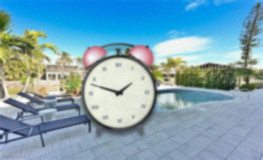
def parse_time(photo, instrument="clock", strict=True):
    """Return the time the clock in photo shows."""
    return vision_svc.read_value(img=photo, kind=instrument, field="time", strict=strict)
1:48
